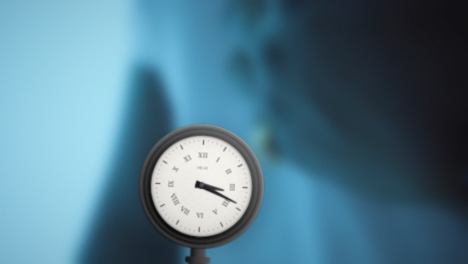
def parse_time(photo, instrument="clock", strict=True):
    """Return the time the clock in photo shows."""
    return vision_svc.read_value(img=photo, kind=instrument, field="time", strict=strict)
3:19
